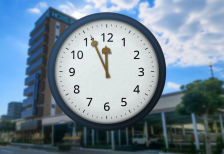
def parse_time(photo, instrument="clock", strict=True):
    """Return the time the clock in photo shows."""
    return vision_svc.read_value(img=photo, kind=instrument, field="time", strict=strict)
11:56
